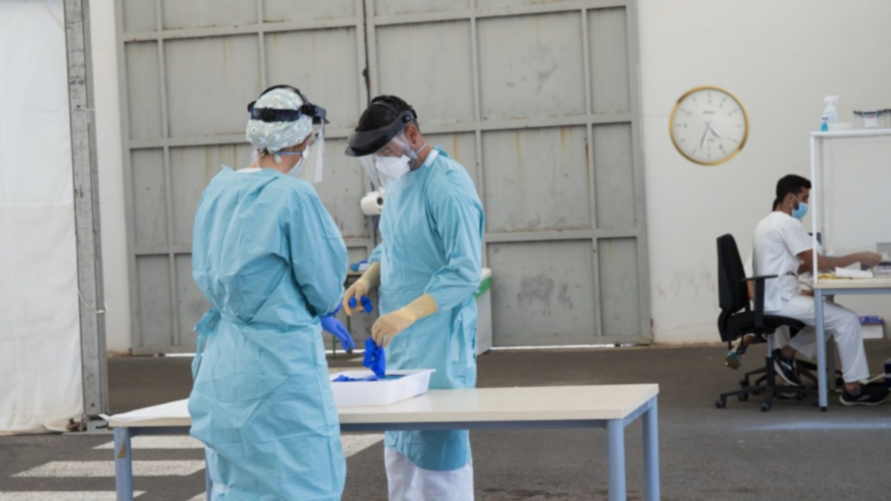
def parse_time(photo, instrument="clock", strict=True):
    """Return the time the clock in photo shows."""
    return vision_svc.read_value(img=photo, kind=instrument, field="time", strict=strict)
4:33
